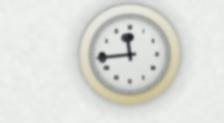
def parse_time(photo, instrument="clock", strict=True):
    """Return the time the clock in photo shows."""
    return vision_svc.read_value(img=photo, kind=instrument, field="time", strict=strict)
11:44
